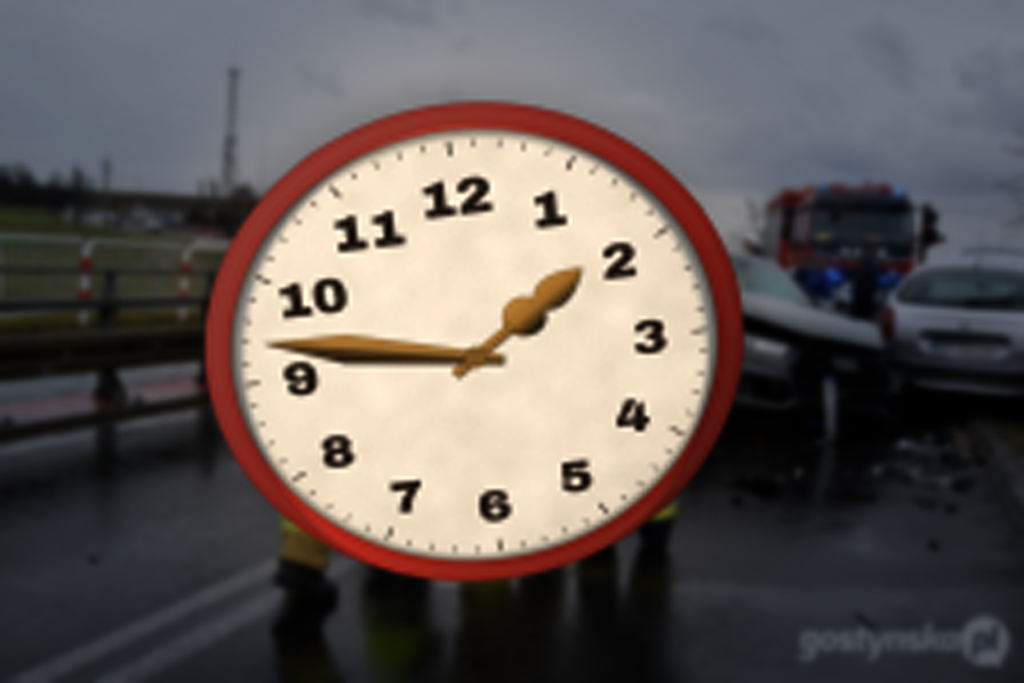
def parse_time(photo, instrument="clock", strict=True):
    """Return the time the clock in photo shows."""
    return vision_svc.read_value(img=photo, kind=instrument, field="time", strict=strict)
1:47
